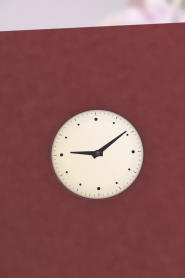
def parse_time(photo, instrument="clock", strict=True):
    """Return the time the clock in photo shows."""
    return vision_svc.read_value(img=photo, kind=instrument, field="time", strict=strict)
9:09
